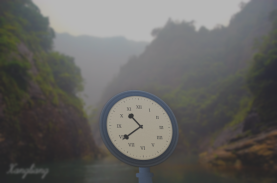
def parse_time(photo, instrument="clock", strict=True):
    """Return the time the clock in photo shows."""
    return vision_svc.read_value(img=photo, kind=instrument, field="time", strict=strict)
10:39
